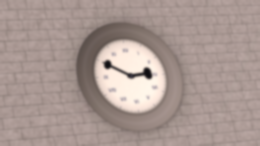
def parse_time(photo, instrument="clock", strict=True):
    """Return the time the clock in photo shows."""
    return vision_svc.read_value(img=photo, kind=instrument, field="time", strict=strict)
2:50
